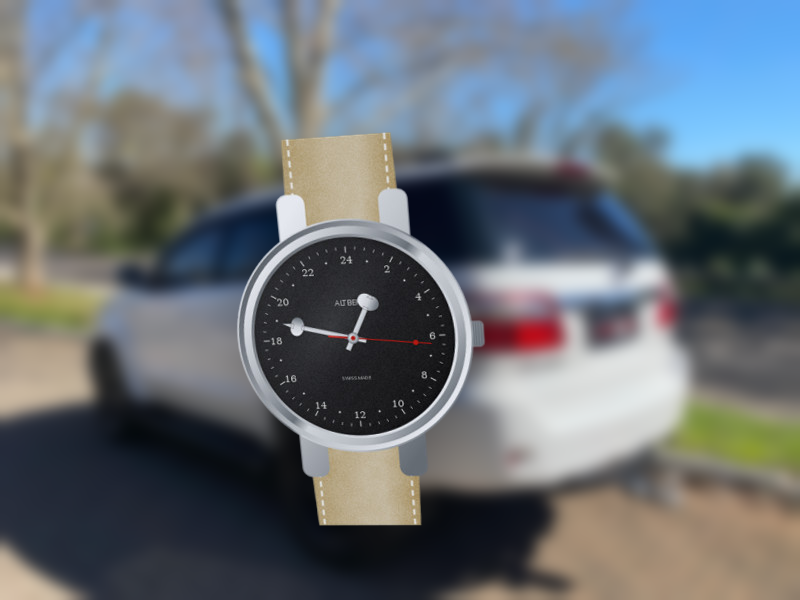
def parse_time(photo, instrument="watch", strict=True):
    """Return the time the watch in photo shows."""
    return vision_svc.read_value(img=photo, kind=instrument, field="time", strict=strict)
1:47:16
